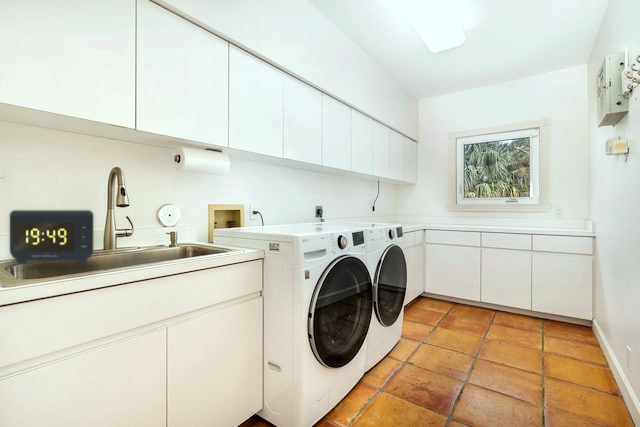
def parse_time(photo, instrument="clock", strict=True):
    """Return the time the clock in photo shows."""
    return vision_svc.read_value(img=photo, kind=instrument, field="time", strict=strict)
19:49
